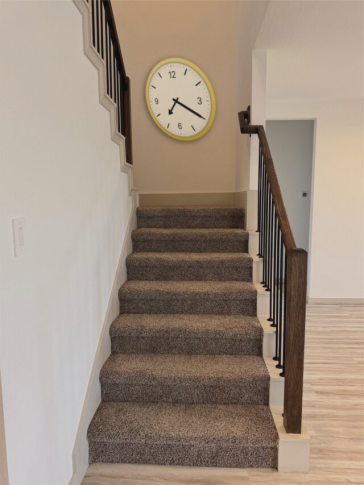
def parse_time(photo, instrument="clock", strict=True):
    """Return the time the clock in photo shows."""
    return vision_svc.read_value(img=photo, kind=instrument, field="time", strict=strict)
7:20
